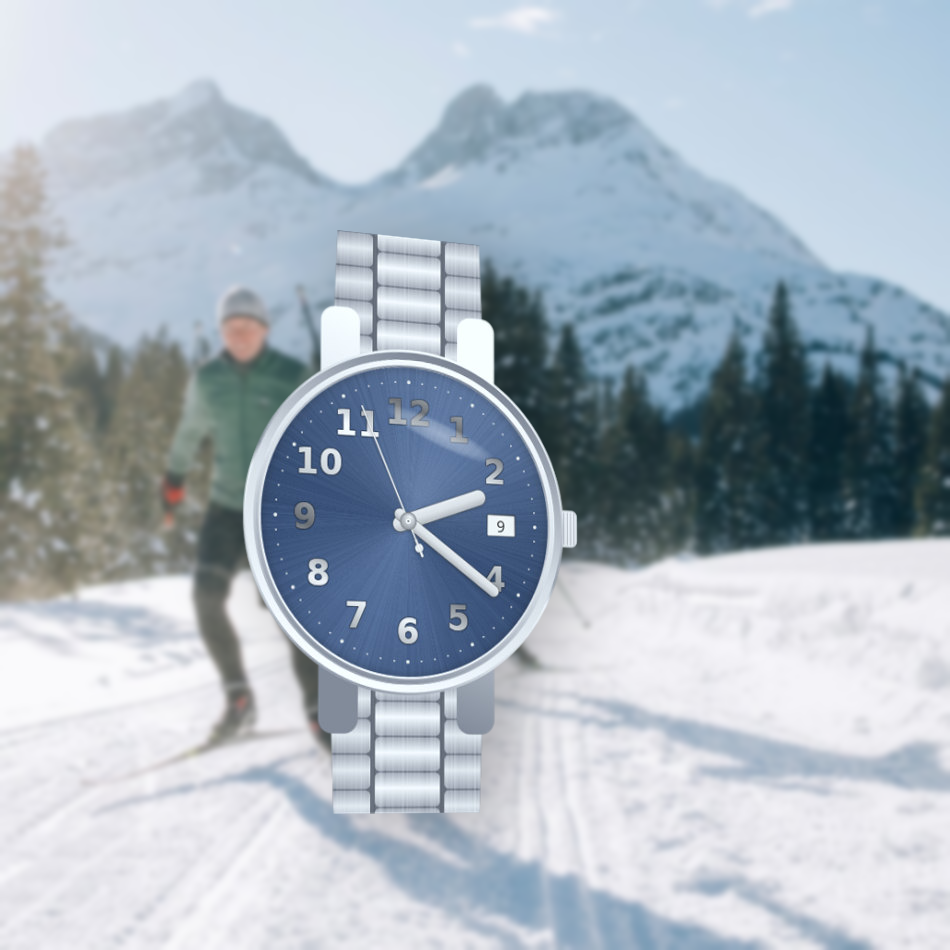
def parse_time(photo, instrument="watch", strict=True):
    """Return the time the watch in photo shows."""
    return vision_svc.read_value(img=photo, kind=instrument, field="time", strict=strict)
2:20:56
